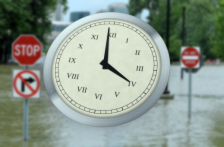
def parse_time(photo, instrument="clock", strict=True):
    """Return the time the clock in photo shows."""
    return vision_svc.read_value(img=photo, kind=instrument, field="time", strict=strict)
3:59
